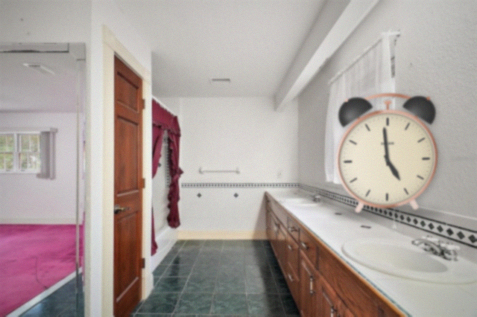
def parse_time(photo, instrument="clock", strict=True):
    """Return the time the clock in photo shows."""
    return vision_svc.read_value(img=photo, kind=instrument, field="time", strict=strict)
4:59
